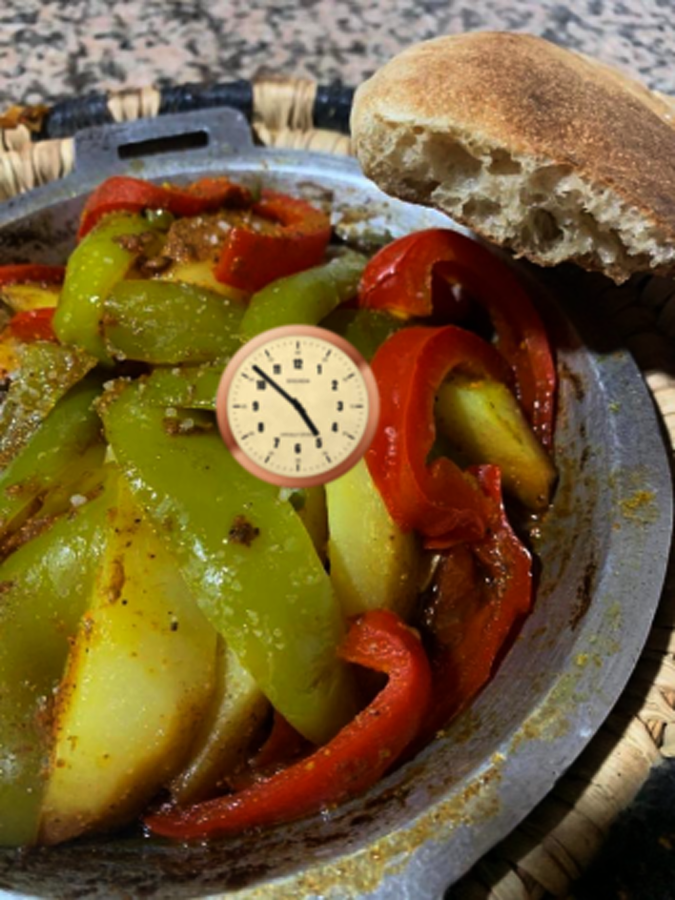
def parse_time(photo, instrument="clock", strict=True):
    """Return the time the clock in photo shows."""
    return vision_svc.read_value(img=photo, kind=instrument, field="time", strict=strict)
4:52
